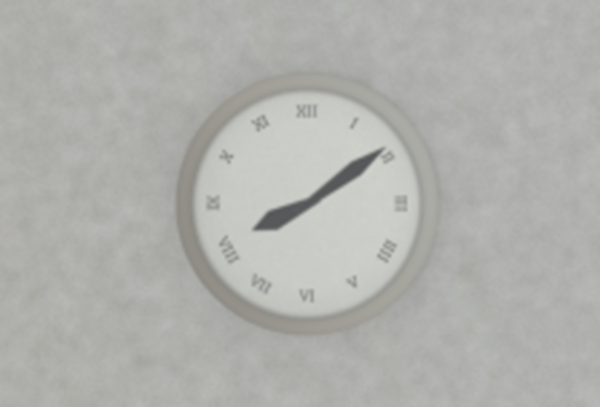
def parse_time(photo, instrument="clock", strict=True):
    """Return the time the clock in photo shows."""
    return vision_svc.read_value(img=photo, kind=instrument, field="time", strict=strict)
8:09
